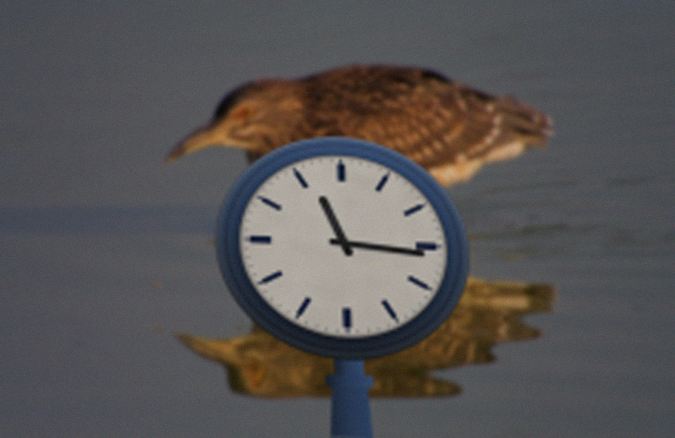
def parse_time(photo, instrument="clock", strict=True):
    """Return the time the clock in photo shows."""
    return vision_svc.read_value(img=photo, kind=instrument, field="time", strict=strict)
11:16
